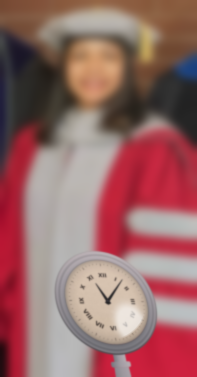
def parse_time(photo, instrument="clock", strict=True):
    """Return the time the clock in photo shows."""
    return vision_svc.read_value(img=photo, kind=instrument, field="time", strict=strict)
11:07
